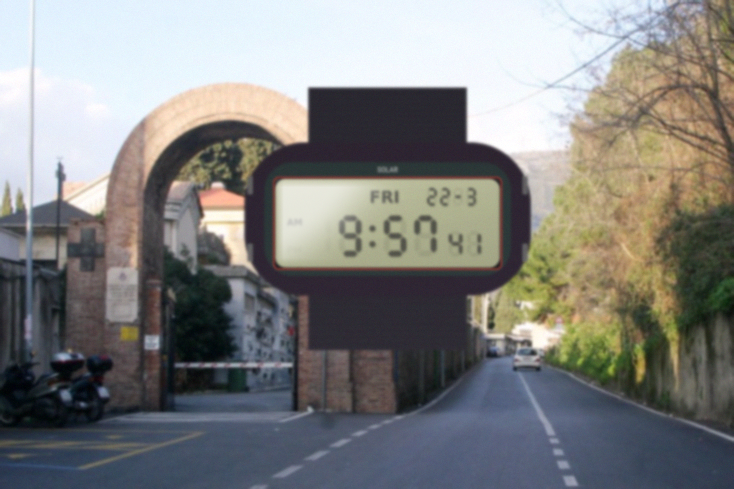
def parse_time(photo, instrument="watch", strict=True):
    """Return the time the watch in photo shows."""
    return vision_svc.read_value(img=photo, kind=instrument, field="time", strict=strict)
9:57:41
